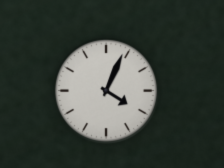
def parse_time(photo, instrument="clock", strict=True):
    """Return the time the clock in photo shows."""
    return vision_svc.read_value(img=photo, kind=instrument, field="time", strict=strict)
4:04
